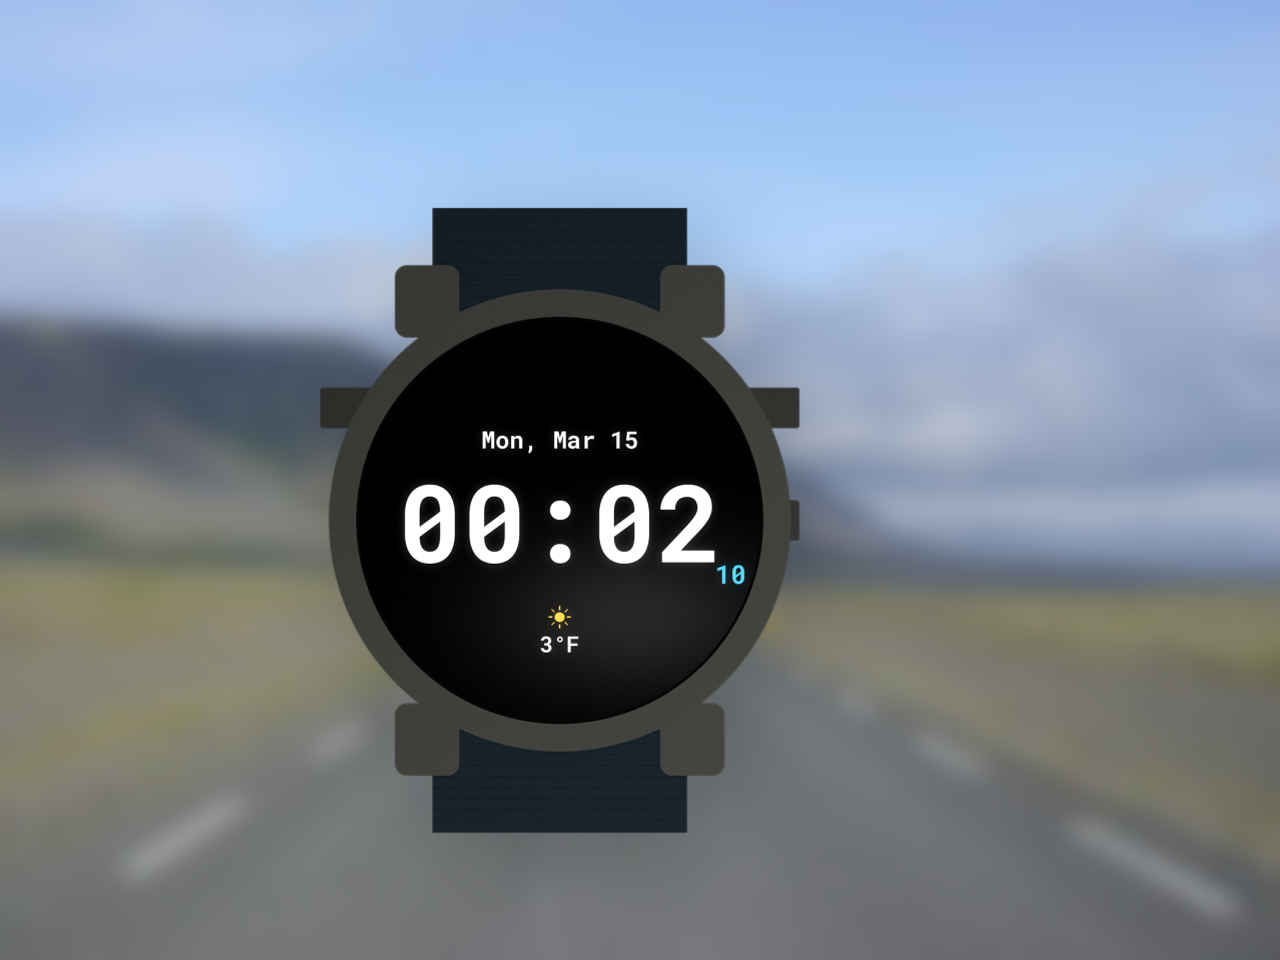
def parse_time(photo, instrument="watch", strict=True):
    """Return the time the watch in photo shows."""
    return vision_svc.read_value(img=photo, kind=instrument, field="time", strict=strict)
0:02:10
